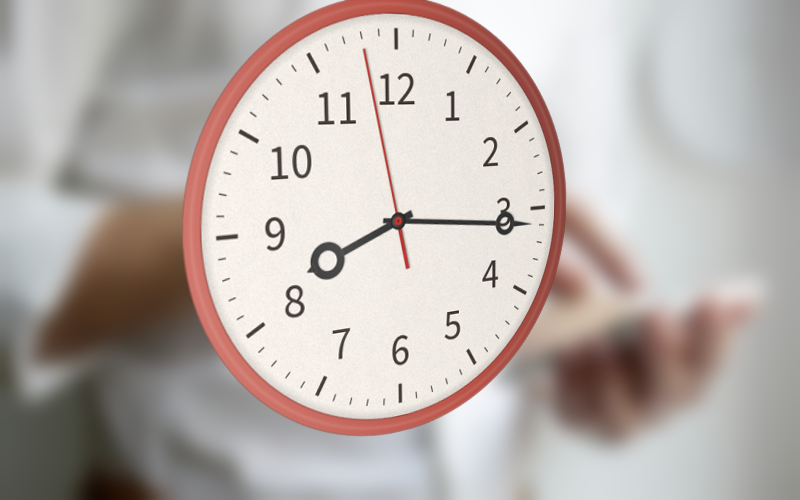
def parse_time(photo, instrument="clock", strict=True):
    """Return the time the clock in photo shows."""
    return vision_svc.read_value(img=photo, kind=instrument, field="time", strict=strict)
8:15:58
